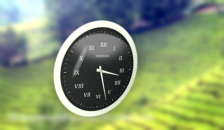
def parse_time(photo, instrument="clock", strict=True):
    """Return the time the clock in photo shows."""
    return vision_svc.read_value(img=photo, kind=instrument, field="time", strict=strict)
3:27
